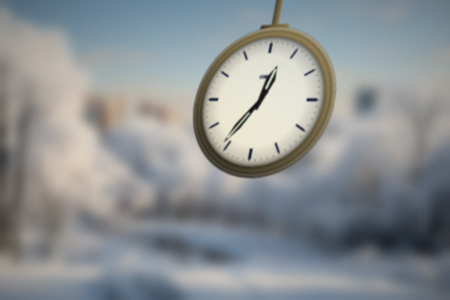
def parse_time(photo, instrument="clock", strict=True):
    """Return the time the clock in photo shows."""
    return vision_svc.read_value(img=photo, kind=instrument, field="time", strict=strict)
12:36
